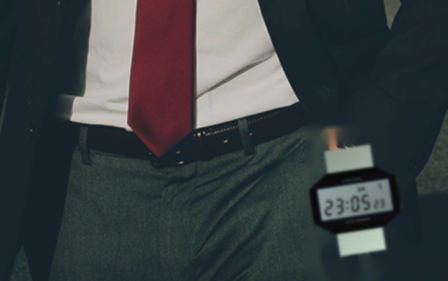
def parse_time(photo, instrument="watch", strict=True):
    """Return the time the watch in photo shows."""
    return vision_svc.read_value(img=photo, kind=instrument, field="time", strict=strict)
23:05
